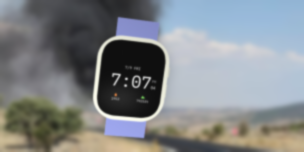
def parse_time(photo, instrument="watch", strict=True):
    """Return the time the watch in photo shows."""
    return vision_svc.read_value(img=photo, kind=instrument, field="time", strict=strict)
7:07
